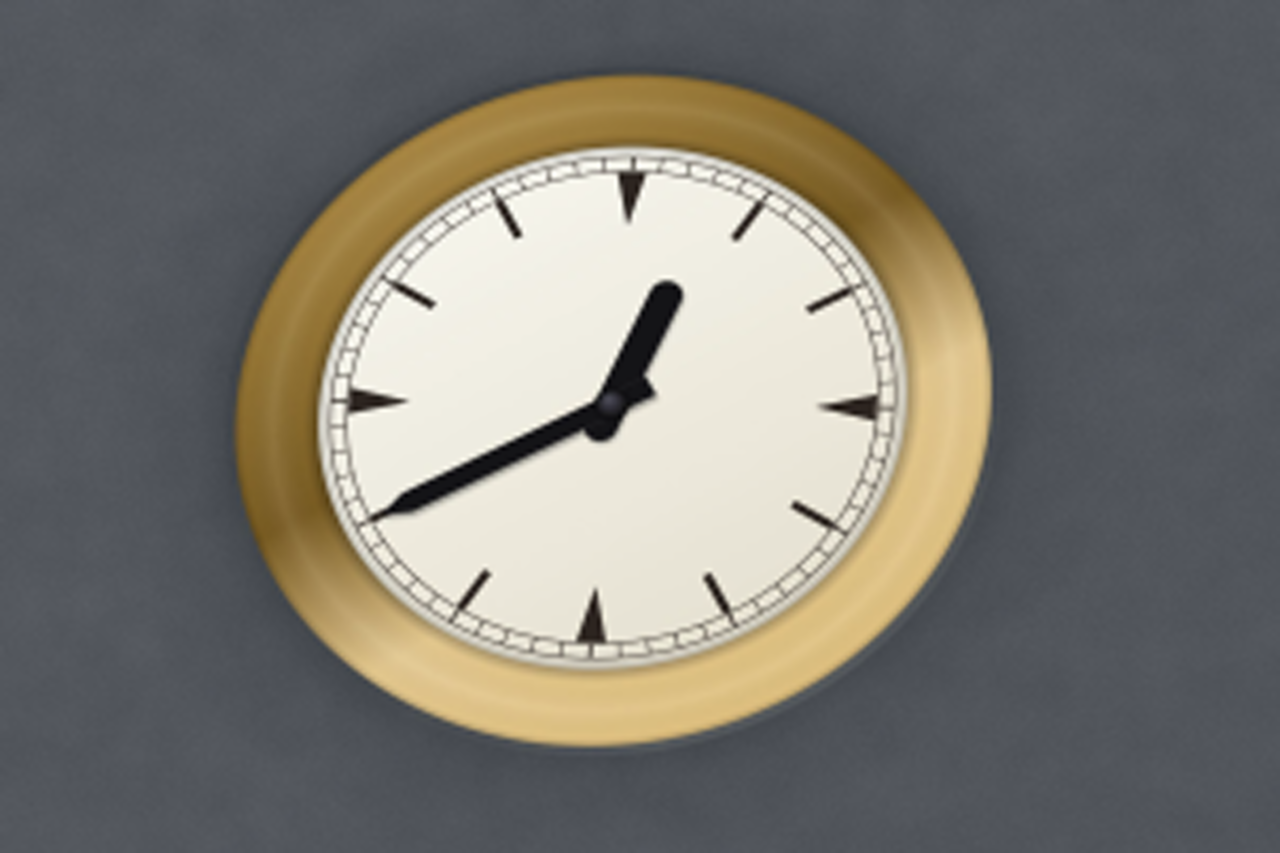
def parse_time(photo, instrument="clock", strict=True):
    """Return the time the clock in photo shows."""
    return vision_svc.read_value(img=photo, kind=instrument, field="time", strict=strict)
12:40
